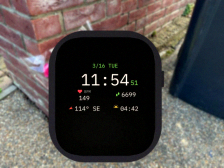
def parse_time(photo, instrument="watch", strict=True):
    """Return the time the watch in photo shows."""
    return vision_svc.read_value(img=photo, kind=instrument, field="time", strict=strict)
11:54
